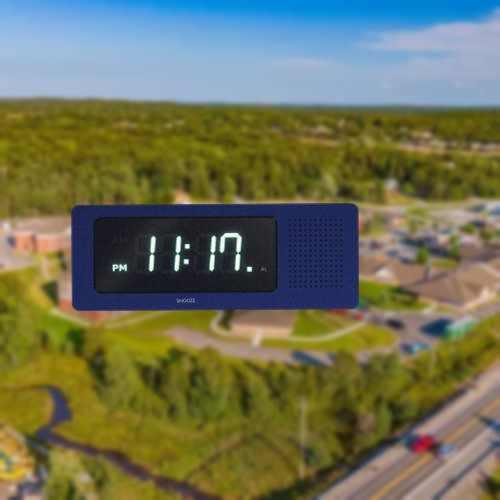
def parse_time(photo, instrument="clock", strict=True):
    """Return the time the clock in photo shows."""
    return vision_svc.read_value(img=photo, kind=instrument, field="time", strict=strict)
11:17
